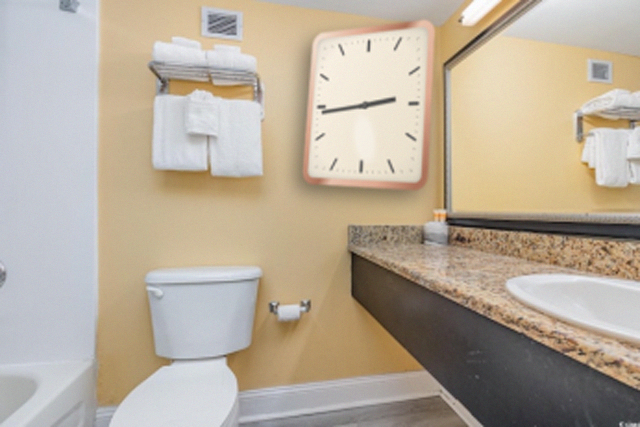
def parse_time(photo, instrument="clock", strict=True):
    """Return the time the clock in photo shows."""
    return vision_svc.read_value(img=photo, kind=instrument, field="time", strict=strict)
2:44
